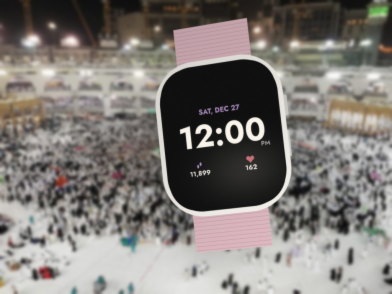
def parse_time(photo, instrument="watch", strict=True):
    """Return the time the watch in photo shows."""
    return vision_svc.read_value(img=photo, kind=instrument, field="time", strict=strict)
12:00
